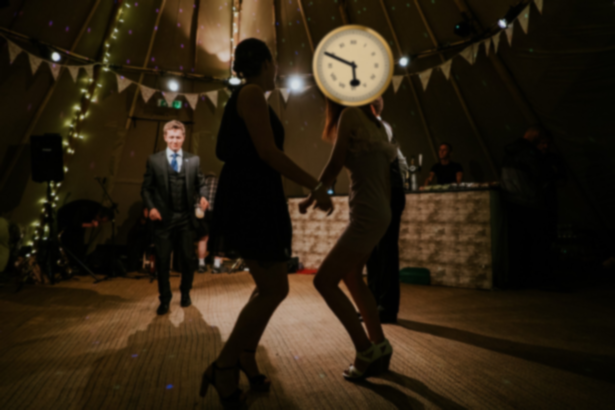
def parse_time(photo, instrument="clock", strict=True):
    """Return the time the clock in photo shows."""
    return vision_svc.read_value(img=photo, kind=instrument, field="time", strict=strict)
5:49
